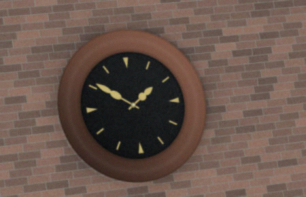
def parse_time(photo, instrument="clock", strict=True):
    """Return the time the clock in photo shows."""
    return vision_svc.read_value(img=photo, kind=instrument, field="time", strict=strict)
1:51
